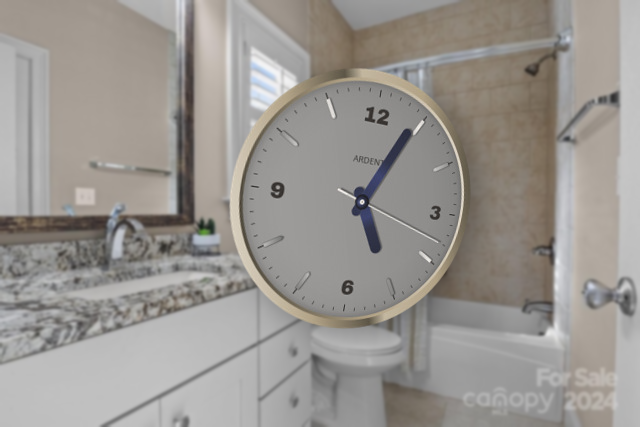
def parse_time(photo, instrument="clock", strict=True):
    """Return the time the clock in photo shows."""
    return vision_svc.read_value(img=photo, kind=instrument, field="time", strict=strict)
5:04:18
